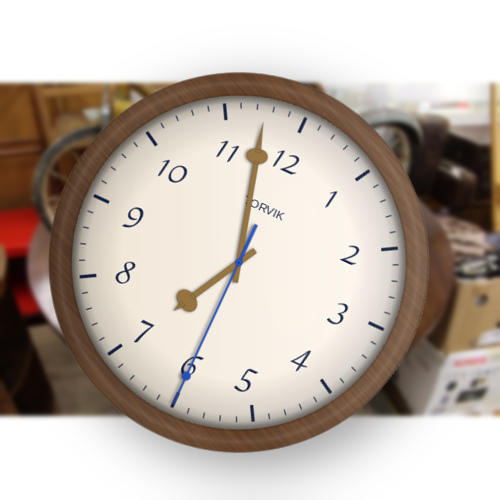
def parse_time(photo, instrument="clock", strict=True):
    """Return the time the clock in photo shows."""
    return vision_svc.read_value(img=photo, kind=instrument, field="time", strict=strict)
6:57:30
